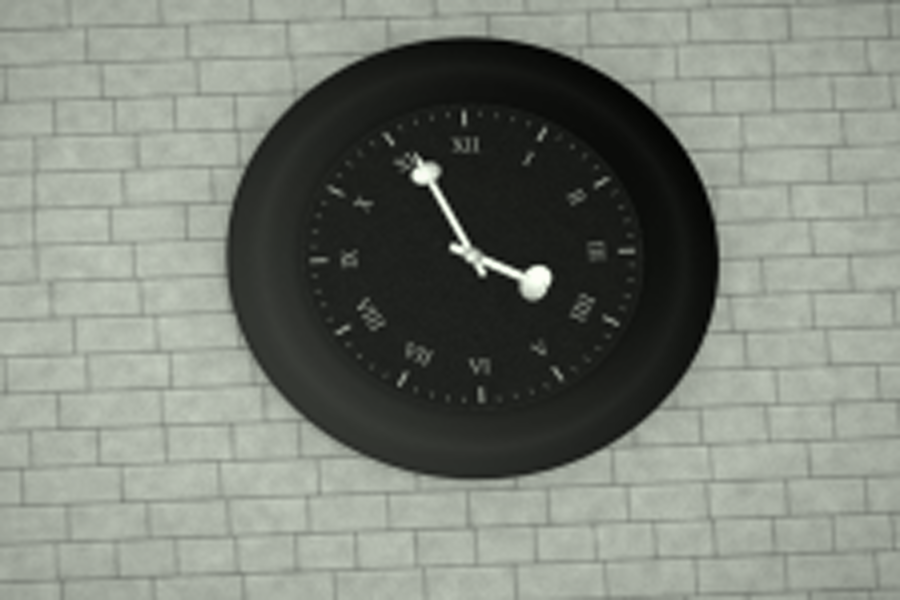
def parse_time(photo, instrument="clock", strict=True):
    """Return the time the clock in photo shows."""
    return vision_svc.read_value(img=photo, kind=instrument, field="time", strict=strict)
3:56
